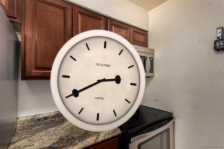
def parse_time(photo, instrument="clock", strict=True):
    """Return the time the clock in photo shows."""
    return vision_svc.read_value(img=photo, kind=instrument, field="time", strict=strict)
2:40
